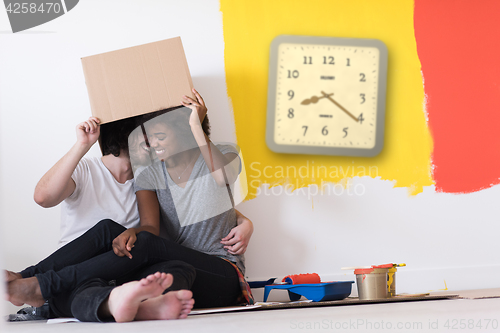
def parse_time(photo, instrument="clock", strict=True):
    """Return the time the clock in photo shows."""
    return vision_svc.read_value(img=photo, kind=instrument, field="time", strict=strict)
8:21
